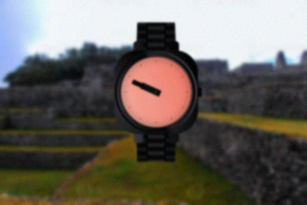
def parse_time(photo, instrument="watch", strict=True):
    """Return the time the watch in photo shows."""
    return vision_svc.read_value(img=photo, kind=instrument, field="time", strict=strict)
9:49
